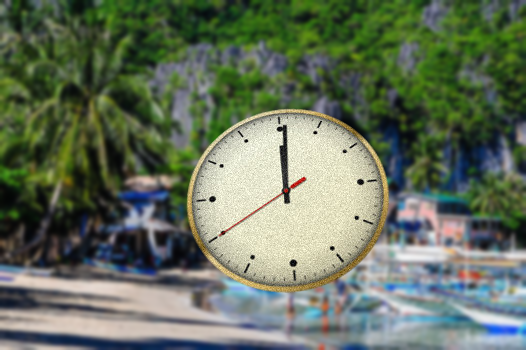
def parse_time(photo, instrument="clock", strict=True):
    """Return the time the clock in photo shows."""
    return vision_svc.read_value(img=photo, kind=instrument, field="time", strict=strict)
12:00:40
